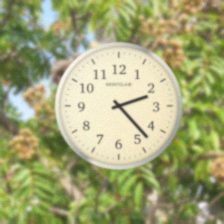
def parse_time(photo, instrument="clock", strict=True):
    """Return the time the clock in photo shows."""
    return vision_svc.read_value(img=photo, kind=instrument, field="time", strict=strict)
2:23
